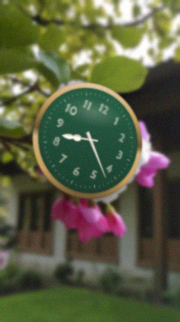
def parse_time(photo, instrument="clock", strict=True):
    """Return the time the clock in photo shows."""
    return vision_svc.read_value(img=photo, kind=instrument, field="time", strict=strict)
8:22
